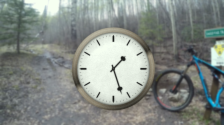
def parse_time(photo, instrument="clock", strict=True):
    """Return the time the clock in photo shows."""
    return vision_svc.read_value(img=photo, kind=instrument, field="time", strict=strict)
1:27
